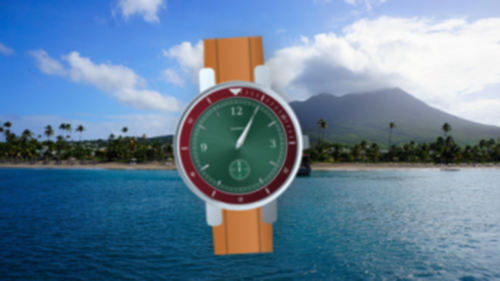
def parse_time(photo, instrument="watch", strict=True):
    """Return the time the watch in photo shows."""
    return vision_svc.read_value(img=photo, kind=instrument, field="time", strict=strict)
1:05
